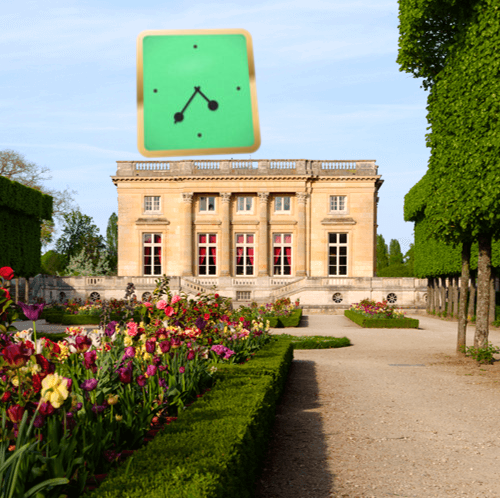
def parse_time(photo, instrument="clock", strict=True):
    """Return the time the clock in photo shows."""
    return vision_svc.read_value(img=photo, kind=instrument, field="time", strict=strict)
4:36
